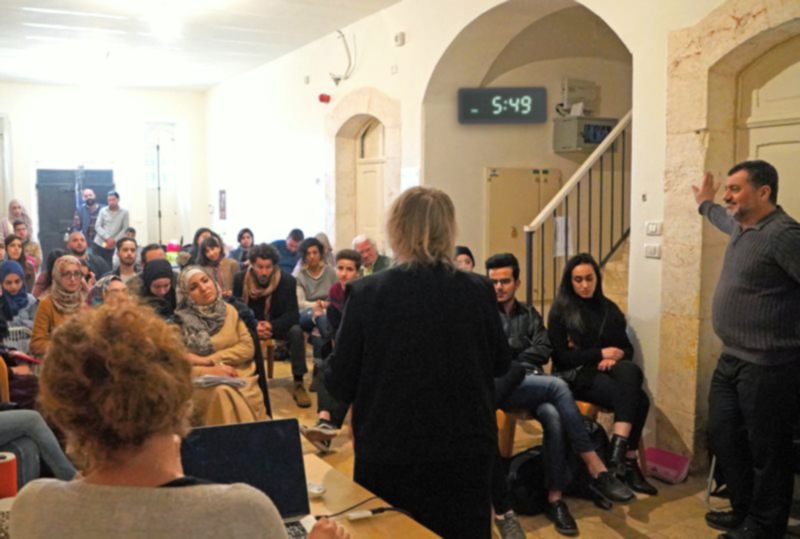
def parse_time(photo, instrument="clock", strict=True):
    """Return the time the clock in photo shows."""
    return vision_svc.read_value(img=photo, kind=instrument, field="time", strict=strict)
5:49
